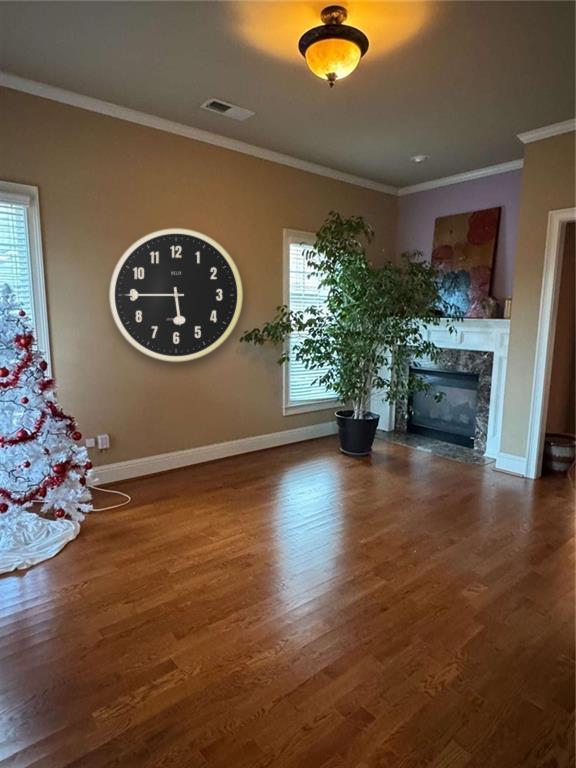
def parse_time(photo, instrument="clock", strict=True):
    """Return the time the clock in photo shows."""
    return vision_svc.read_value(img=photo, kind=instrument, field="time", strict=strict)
5:45
